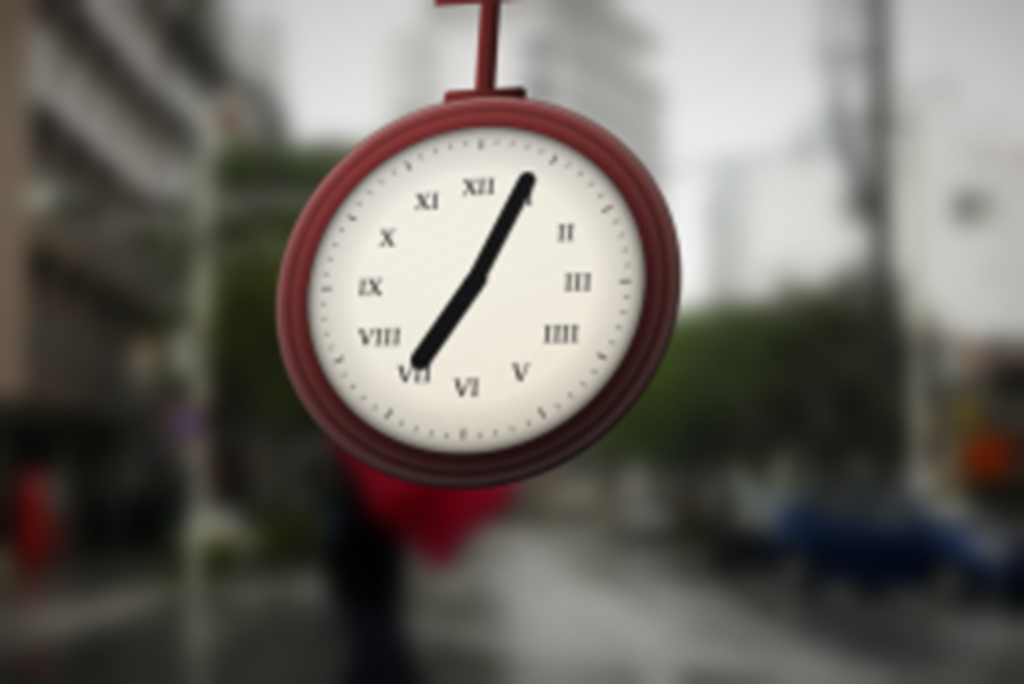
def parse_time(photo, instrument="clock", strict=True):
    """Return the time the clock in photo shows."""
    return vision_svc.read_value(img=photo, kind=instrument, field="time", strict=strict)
7:04
